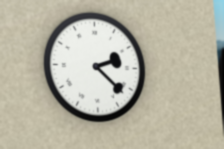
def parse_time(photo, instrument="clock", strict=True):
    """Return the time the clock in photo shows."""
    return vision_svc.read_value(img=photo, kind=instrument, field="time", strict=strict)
2:22
